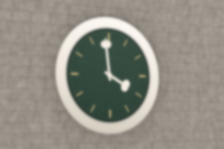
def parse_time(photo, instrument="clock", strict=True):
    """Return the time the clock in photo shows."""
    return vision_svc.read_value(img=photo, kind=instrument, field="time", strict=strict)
3:59
